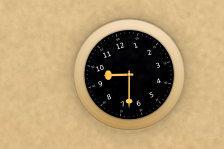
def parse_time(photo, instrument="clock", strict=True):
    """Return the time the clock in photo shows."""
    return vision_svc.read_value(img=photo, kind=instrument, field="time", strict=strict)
9:33
